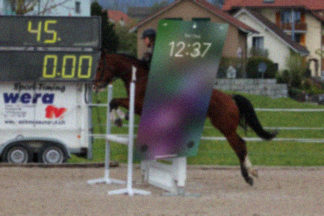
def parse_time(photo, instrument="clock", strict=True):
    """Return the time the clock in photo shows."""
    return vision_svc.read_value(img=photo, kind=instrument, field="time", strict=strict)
12:37
